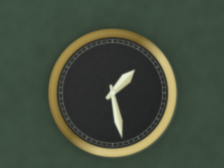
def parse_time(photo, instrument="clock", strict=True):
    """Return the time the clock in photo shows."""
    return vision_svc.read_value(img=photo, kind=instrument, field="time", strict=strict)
1:28
